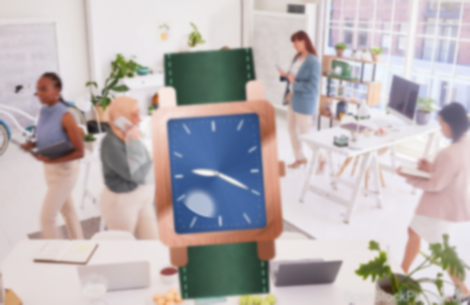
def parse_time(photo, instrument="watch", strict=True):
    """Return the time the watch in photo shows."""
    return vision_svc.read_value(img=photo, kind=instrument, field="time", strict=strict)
9:20
